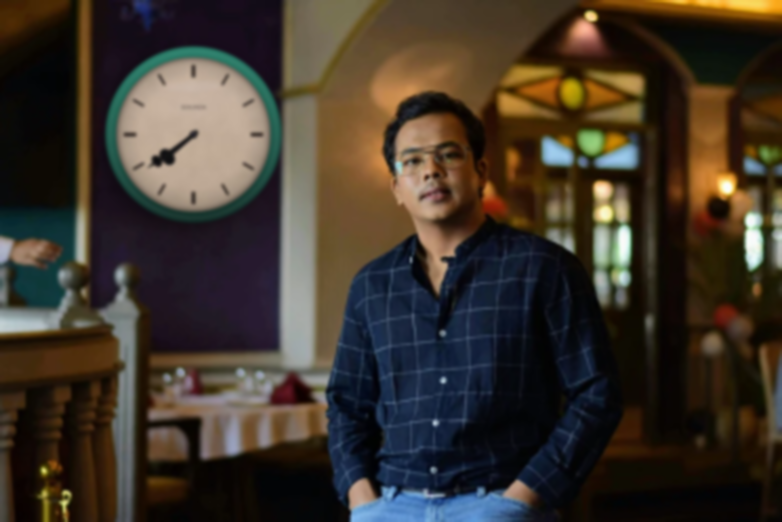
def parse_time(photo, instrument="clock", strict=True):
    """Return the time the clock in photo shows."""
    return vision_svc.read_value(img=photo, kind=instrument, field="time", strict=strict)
7:39
